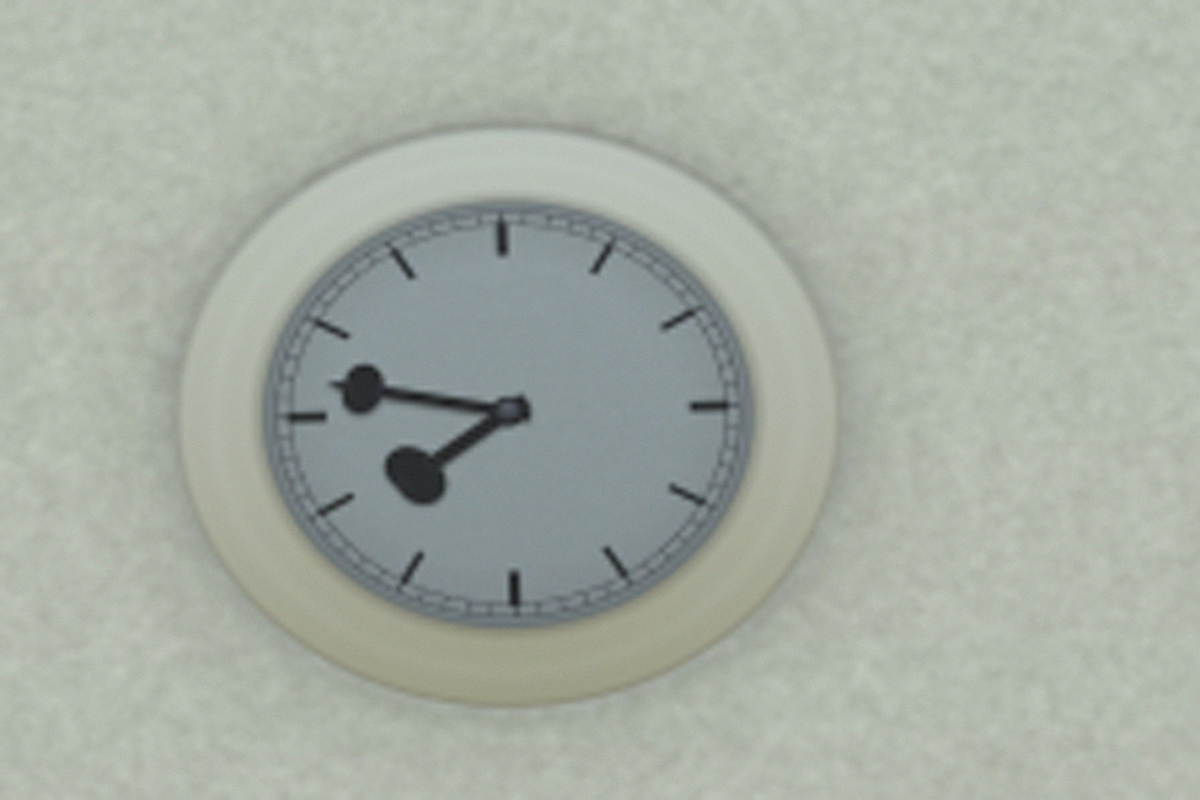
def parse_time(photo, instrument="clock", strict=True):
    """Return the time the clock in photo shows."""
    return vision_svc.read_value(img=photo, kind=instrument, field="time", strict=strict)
7:47
